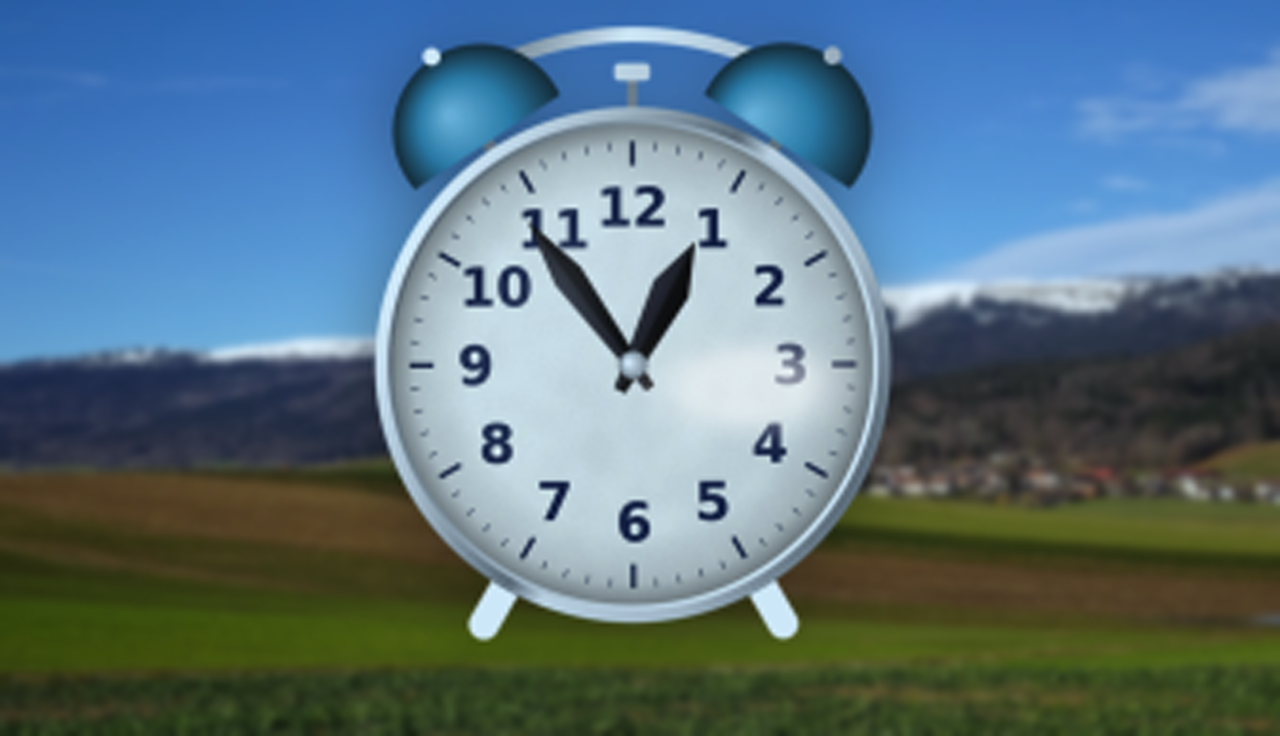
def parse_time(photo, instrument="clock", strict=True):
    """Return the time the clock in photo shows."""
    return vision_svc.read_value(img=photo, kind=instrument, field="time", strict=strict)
12:54
